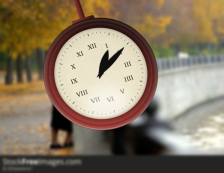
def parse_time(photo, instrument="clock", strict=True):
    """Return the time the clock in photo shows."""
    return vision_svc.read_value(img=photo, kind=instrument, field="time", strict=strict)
1:10
